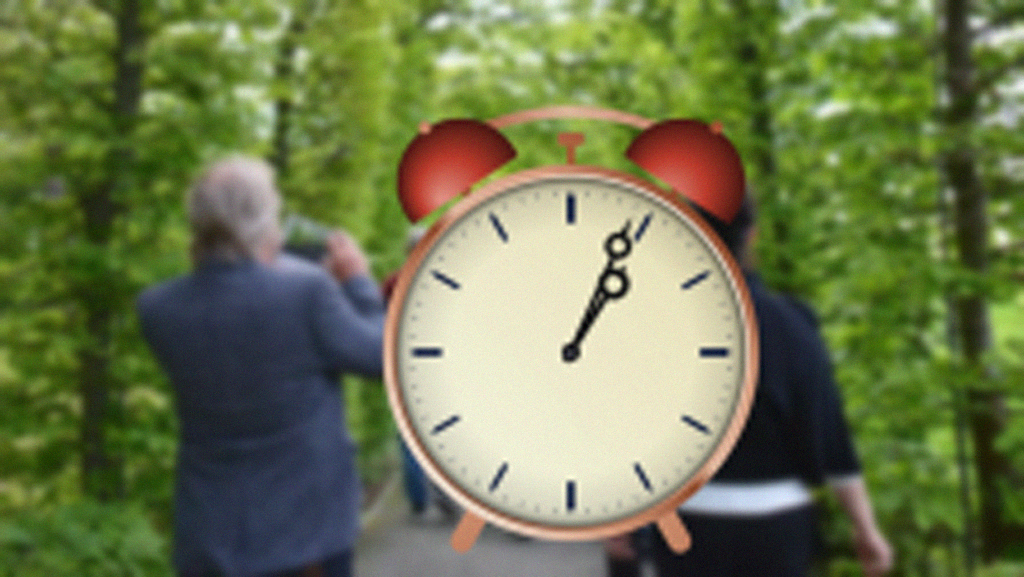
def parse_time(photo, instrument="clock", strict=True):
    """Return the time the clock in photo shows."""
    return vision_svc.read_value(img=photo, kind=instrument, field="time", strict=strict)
1:04
